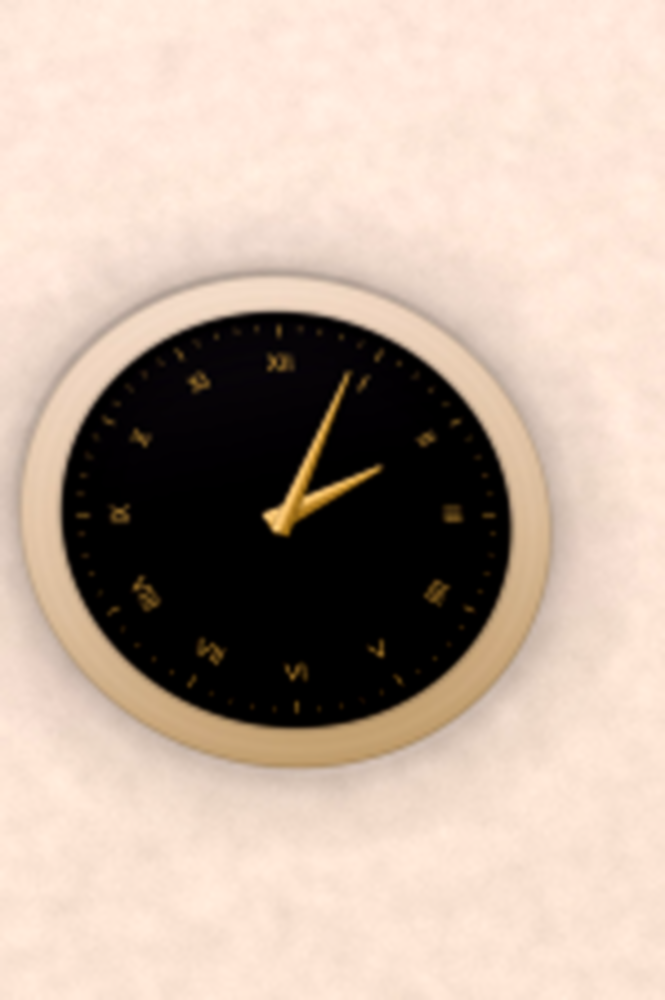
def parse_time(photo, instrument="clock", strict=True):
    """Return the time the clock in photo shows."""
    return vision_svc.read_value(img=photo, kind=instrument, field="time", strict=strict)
2:04
